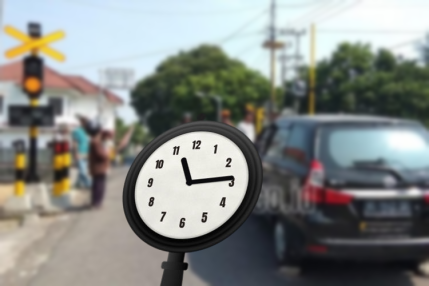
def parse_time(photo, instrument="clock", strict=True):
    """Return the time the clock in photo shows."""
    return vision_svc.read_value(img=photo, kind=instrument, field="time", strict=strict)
11:14
